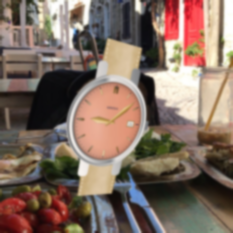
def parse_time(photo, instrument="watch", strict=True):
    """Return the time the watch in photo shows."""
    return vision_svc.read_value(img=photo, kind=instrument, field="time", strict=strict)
9:08
